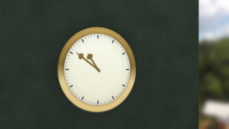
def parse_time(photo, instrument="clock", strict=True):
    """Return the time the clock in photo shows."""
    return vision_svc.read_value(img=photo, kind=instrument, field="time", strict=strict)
10:51
